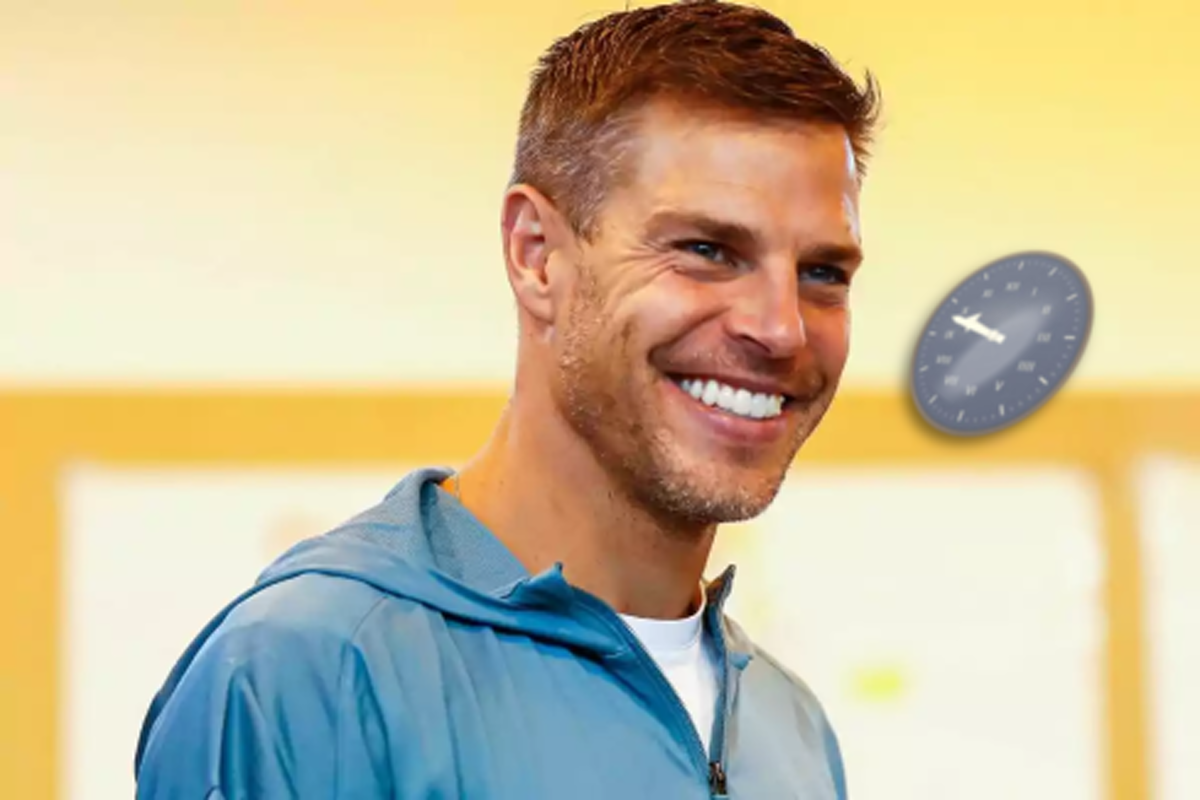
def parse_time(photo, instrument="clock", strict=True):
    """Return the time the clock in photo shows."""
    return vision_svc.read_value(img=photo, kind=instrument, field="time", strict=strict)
9:48
